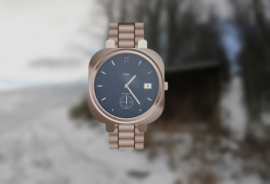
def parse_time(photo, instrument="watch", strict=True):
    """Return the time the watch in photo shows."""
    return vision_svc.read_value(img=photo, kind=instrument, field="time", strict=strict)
1:24
